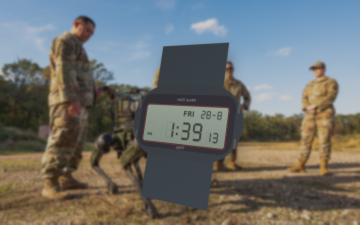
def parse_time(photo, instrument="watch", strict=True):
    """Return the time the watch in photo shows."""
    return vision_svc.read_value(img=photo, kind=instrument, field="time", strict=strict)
1:39:13
